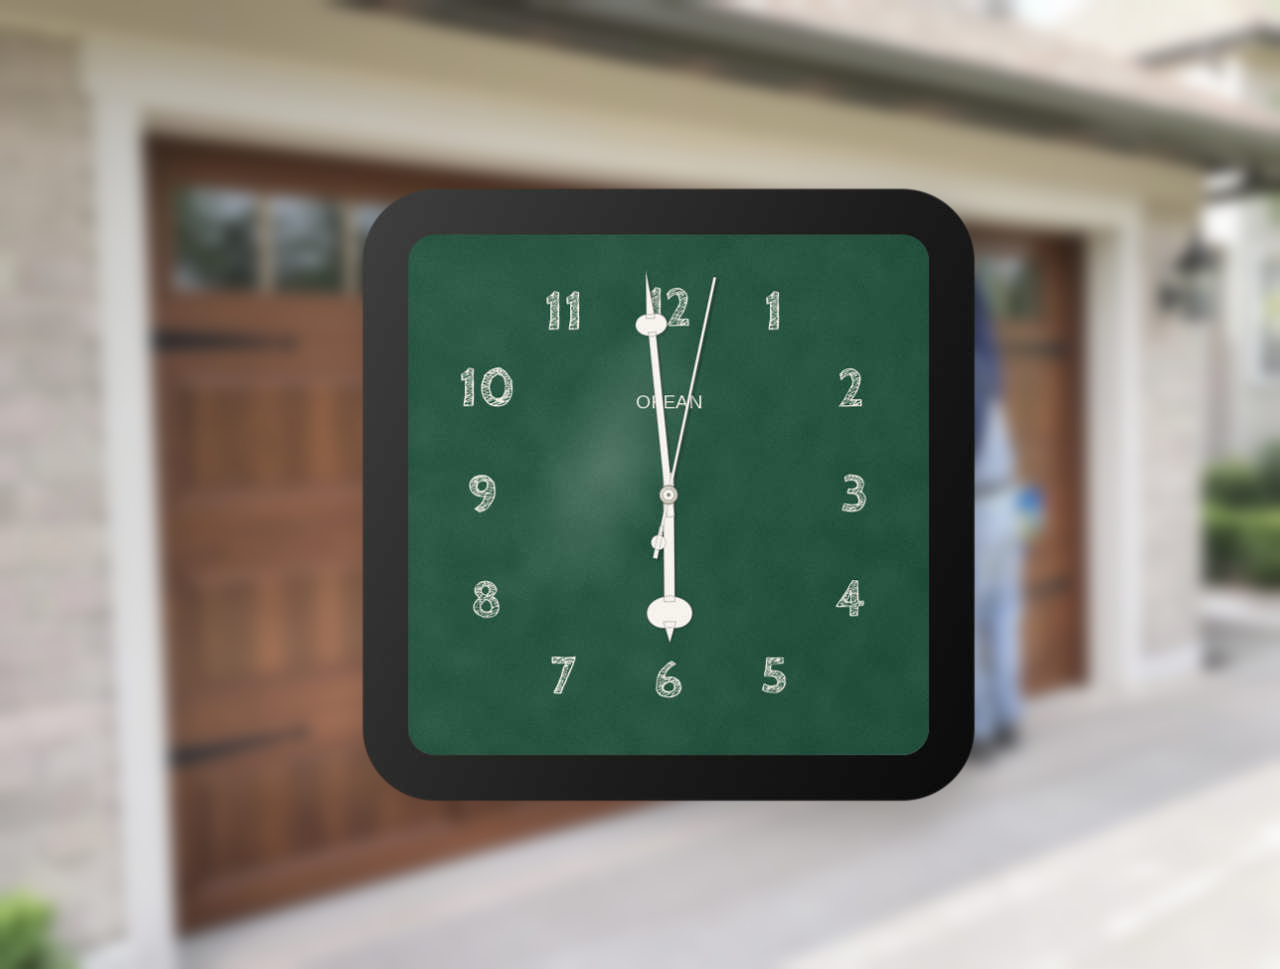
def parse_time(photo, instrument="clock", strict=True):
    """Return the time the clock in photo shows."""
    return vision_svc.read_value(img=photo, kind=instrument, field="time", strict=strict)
5:59:02
